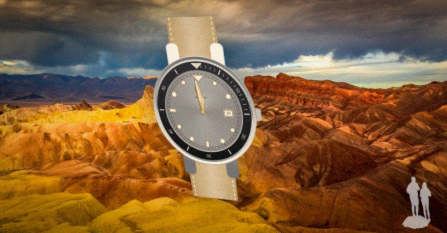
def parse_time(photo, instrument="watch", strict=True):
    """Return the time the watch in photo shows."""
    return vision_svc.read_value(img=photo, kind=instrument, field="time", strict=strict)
11:59
